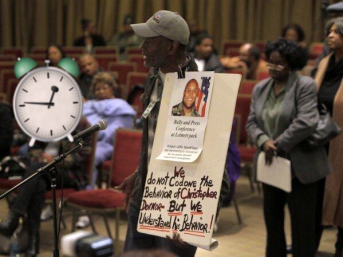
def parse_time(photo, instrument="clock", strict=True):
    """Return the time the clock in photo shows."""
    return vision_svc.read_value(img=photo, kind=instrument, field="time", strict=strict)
12:46
